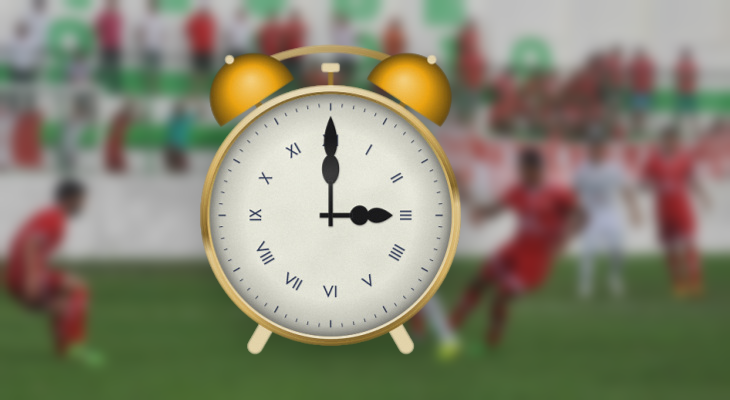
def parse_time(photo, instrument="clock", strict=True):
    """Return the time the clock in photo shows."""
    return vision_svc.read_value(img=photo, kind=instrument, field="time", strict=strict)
3:00
